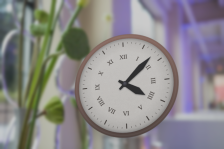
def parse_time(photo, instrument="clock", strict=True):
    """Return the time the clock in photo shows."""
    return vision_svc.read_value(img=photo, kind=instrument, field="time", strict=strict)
4:08
